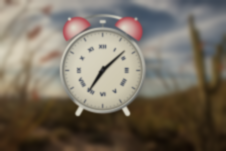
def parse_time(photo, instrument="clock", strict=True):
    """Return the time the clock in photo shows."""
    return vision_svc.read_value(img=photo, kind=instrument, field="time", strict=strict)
7:08
